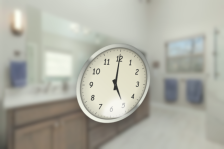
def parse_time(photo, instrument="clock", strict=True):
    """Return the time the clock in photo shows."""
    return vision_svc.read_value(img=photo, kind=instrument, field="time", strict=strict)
5:00
